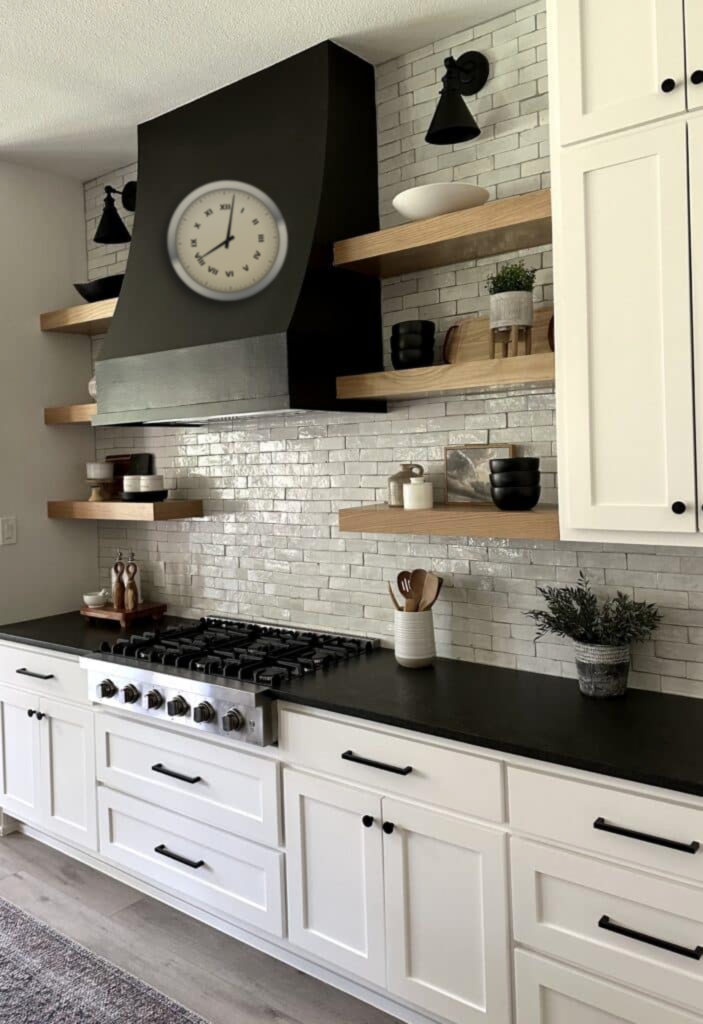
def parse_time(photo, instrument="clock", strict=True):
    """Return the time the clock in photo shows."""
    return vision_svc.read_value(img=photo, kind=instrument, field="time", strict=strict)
8:02
